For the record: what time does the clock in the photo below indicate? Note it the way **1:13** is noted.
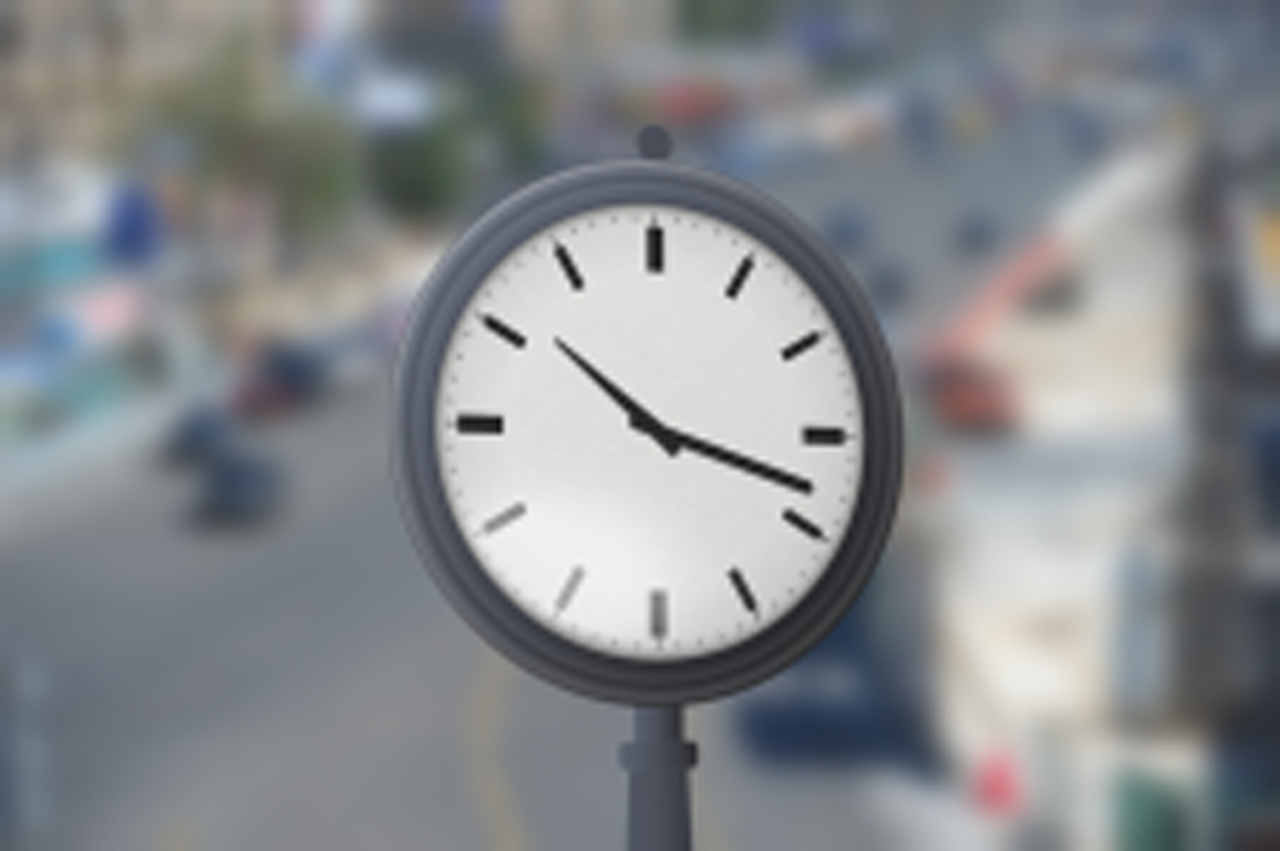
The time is **10:18**
